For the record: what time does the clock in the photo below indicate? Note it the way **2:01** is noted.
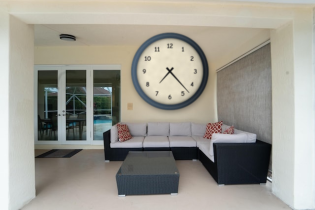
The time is **7:23**
